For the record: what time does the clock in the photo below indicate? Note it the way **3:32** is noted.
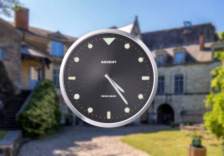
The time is **4:24**
